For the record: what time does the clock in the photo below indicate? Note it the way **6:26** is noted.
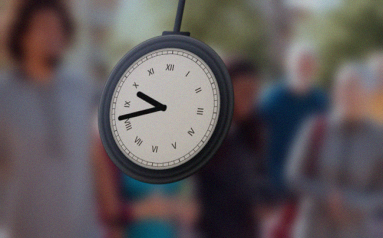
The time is **9:42**
